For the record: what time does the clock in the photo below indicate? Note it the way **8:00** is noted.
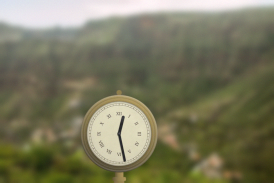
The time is **12:28**
